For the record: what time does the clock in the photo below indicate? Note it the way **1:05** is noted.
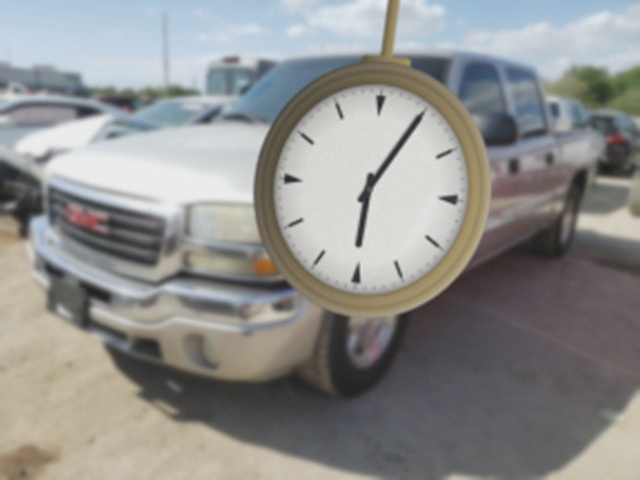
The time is **6:05**
